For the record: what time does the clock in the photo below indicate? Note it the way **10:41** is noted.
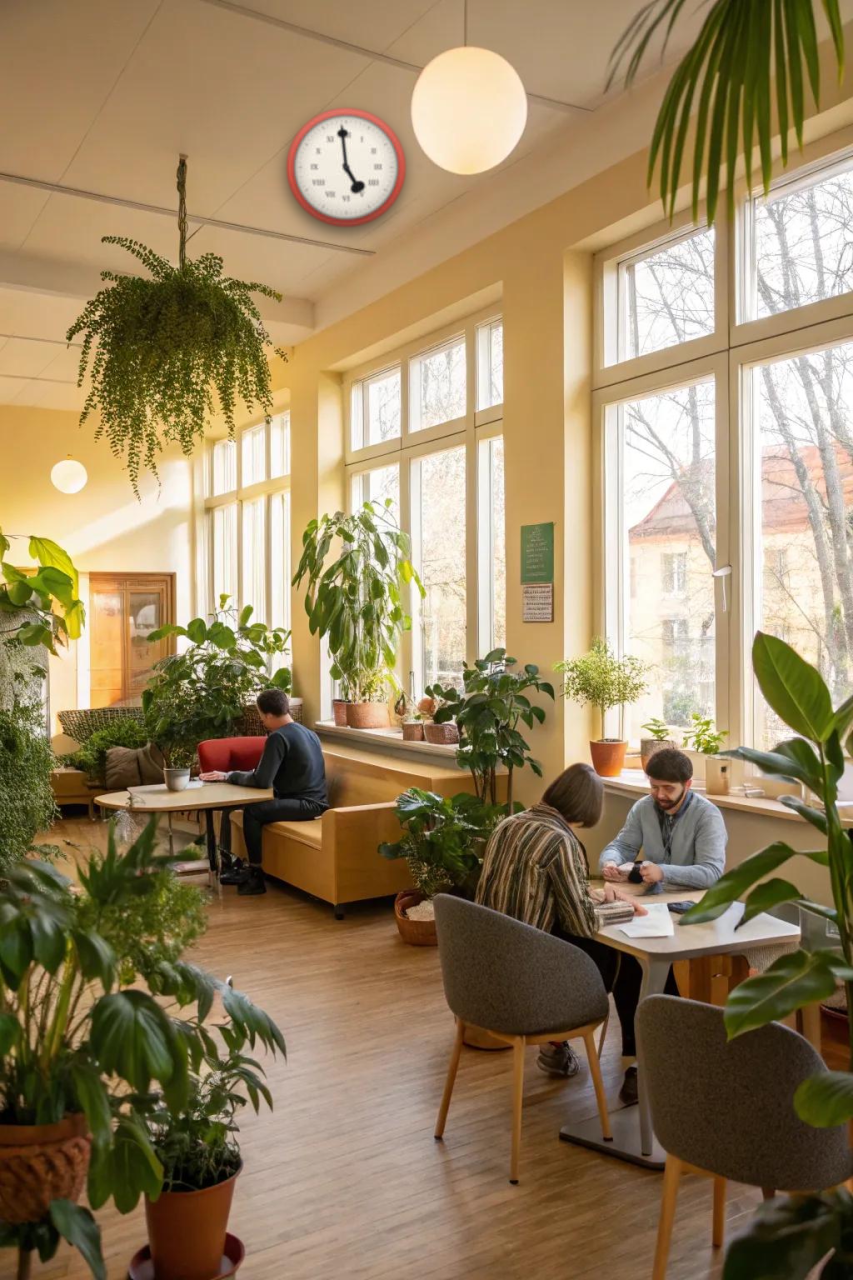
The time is **4:59**
